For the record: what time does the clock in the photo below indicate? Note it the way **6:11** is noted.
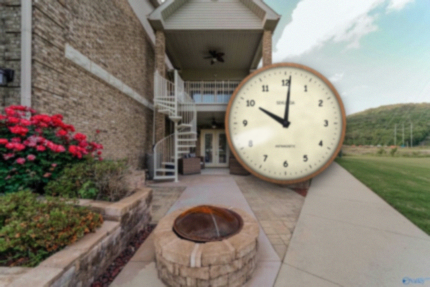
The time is **10:01**
